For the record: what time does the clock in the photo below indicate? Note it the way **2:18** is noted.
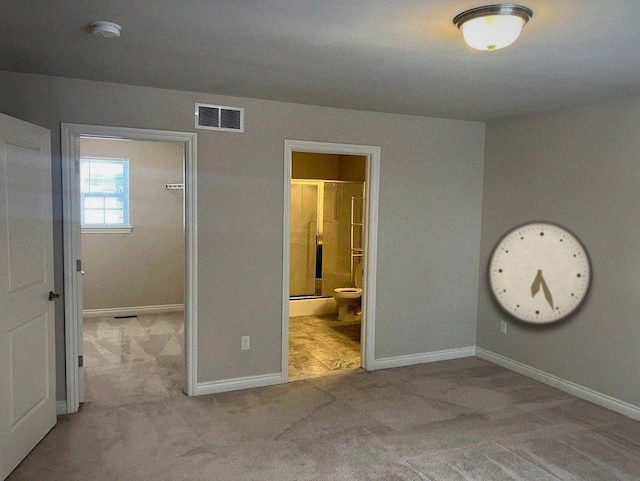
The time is **6:26**
